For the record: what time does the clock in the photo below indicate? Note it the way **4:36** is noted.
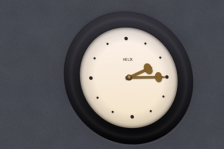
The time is **2:15**
